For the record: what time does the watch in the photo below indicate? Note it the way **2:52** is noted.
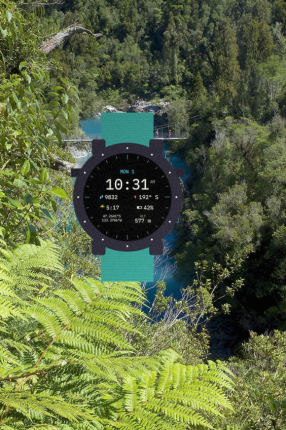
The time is **10:31**
